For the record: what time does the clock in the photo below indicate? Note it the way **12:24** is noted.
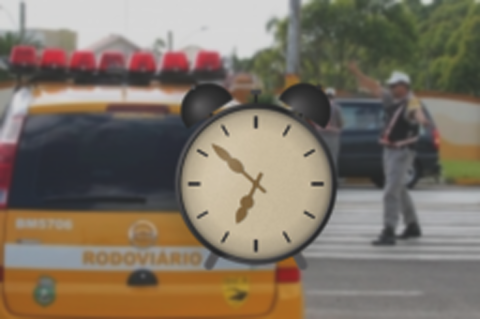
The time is **6:52**
